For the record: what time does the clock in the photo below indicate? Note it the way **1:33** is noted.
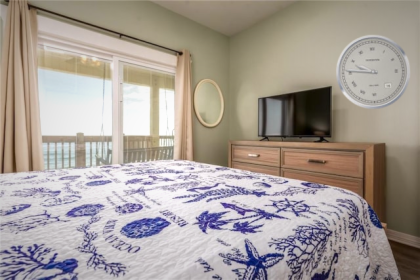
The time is **9:46**
